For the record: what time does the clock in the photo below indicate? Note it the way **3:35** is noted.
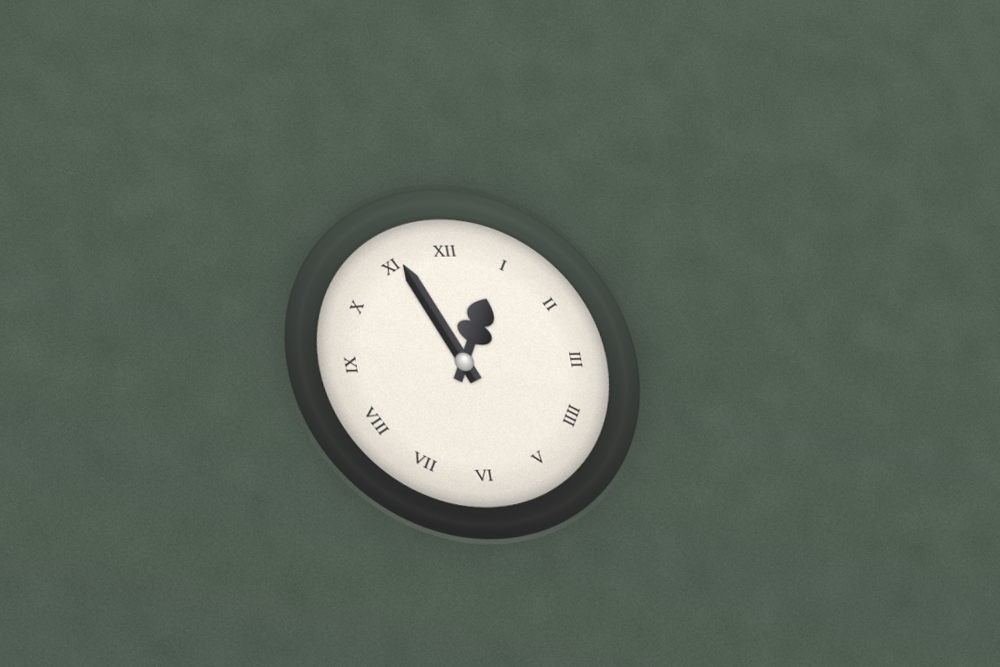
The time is **12:56**
